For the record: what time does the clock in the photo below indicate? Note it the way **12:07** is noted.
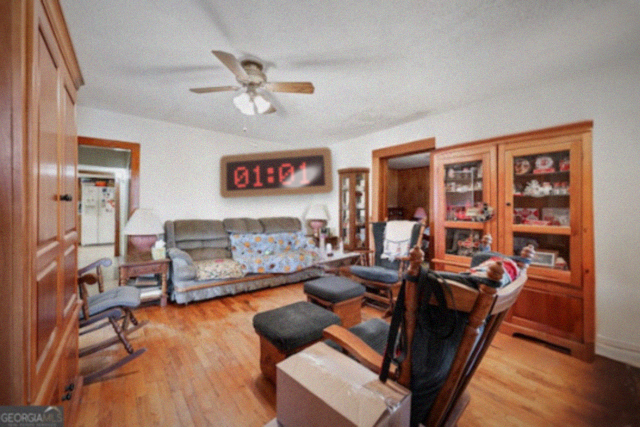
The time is **1:01**
